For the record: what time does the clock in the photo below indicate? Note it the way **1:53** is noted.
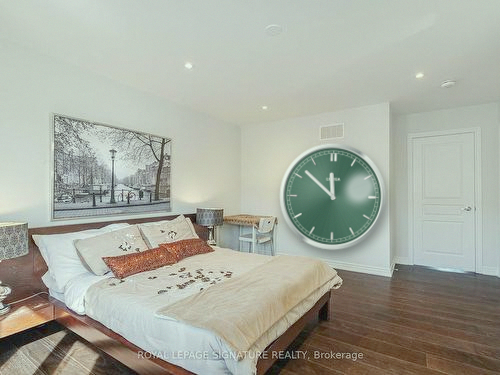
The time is **11:52**
